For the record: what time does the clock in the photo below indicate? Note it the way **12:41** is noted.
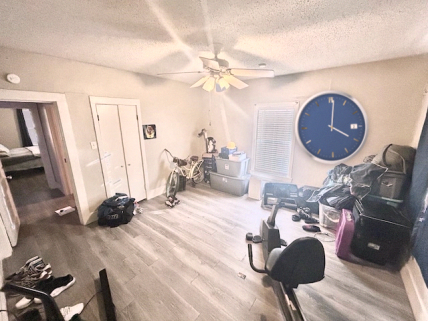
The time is **4:01**
